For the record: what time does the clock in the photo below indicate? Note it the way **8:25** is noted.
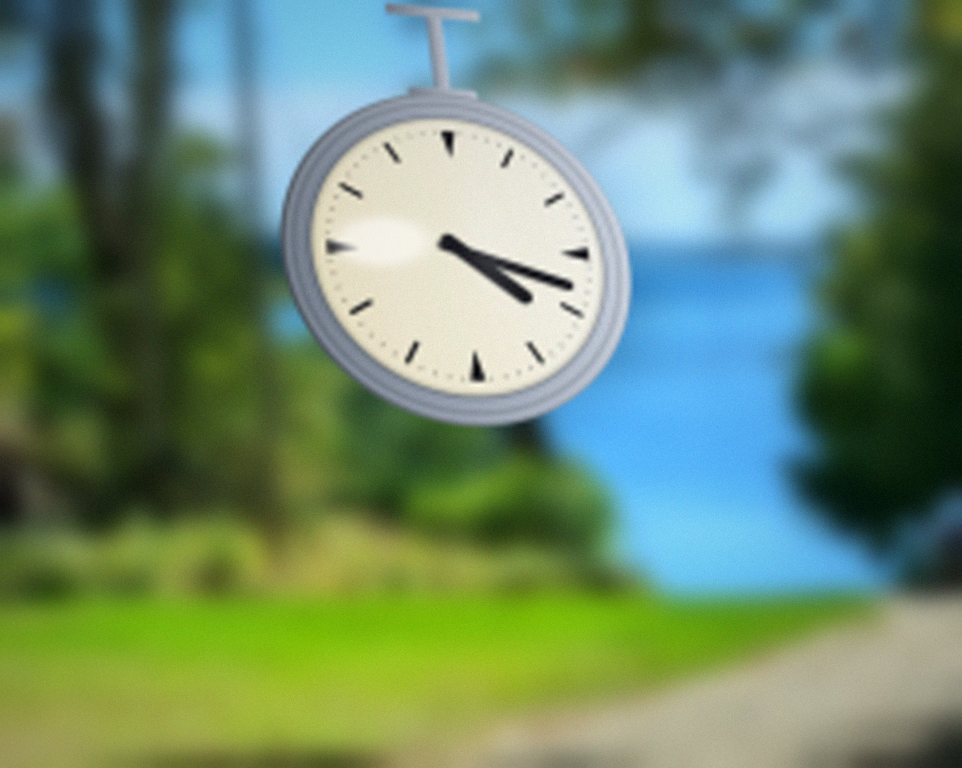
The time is **4:18**
